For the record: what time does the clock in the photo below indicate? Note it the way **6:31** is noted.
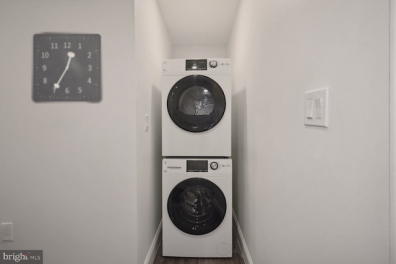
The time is **12:35**
